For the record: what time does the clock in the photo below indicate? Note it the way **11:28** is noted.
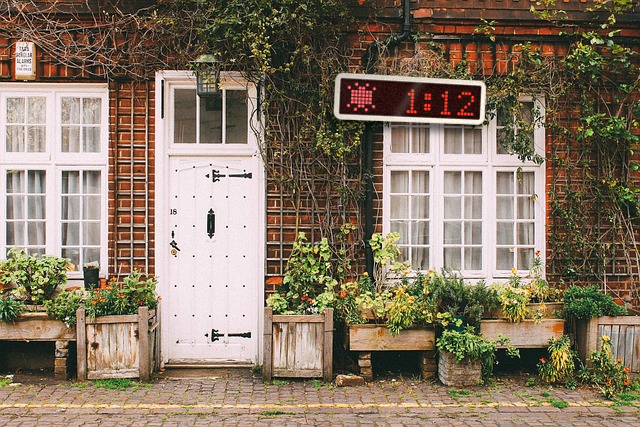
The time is **1:12**
